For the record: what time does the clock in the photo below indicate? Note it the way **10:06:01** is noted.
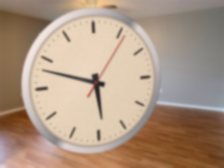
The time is **5:48:06**
